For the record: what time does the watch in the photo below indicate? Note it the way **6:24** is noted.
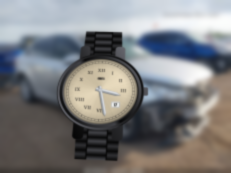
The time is **3:28**
